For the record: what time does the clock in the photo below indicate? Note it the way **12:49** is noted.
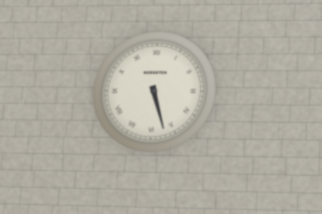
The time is **5:27**
